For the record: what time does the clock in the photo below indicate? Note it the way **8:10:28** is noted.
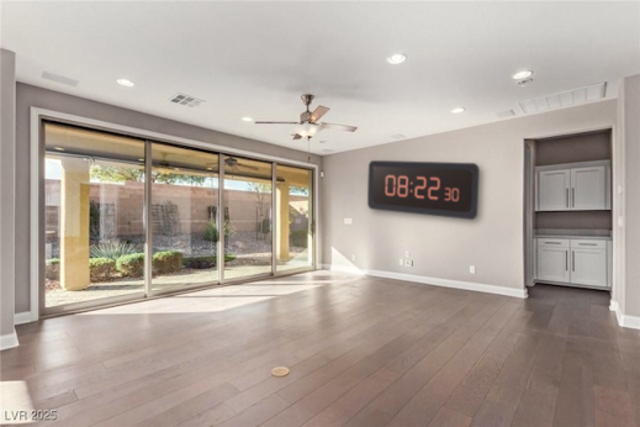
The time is **8:22:30**
